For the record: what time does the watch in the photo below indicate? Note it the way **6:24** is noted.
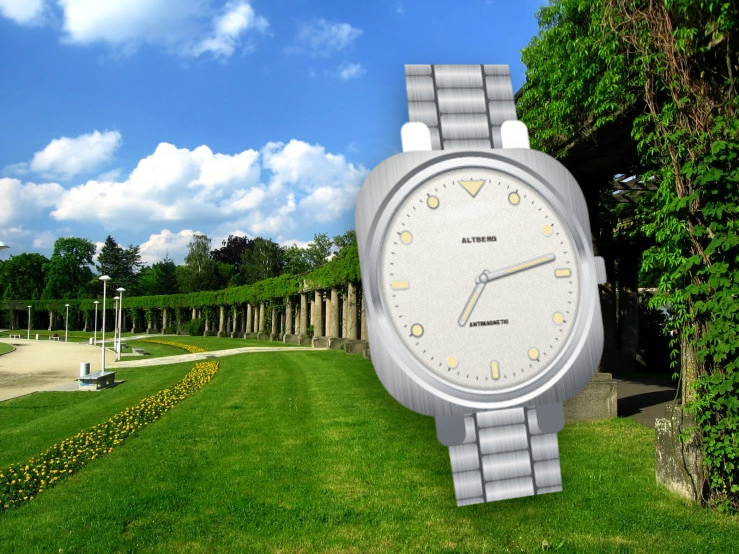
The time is **7:13**
